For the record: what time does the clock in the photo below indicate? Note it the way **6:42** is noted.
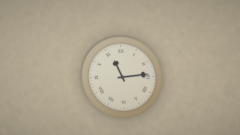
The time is **11:14**
